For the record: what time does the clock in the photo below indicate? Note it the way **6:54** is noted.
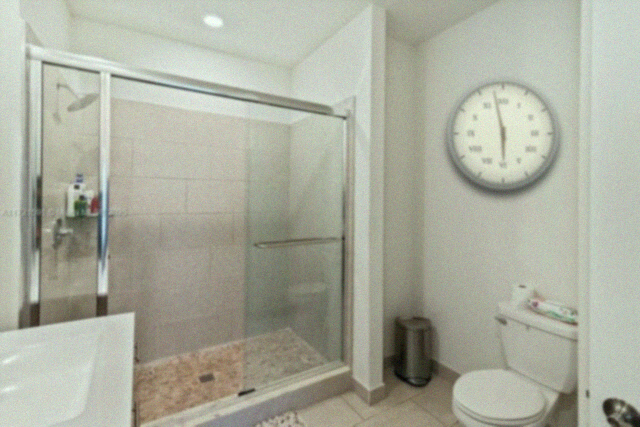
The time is **5:58**
